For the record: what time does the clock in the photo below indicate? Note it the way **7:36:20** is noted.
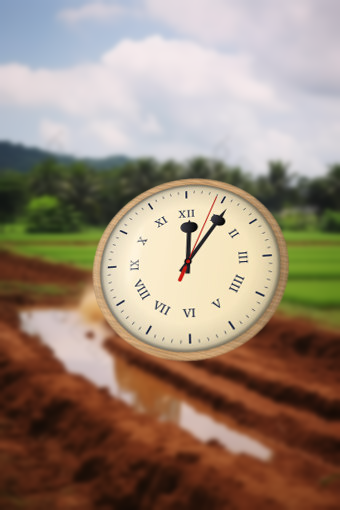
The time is **12:06:04**
